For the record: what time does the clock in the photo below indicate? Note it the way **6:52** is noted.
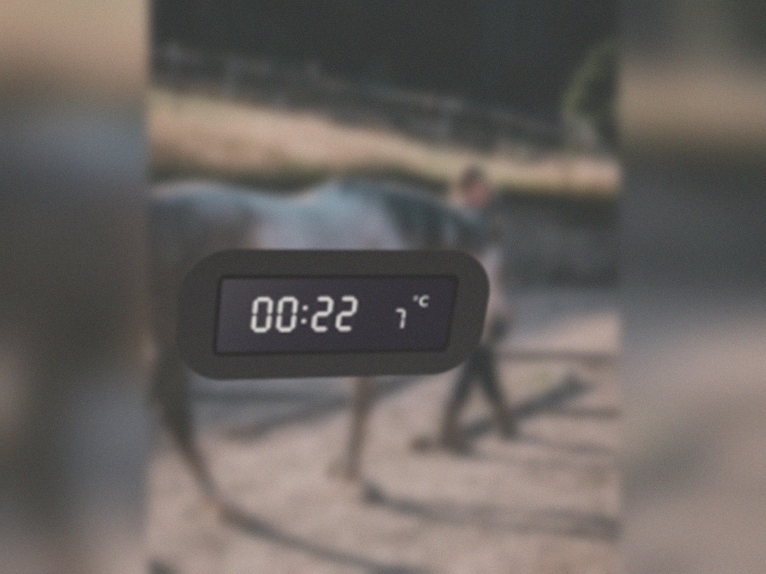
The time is **0:22**
